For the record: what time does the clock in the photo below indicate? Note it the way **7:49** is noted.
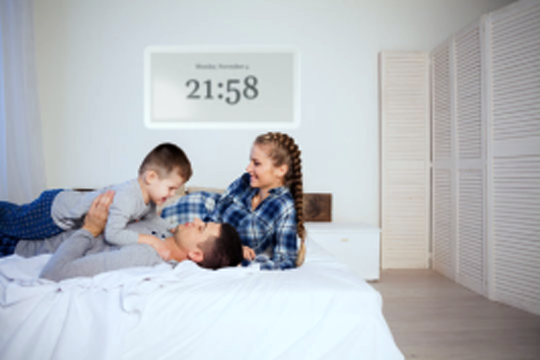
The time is **21:58**
